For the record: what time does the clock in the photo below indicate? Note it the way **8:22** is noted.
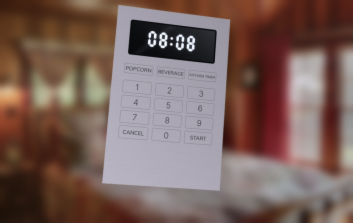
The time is **8:08**
